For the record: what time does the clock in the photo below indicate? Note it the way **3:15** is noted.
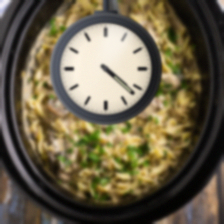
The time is **4:22**
